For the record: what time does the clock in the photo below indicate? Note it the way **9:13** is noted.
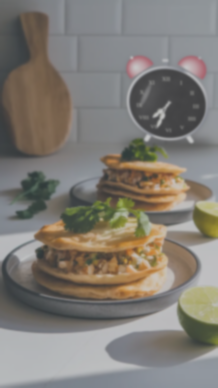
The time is **7:34**
